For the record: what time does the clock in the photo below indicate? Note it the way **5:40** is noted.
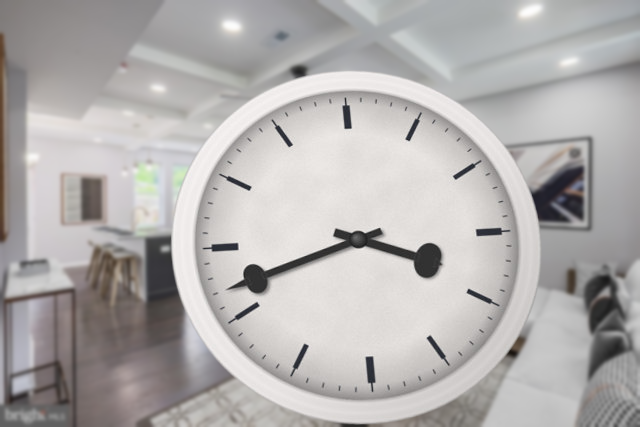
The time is **3:42**
